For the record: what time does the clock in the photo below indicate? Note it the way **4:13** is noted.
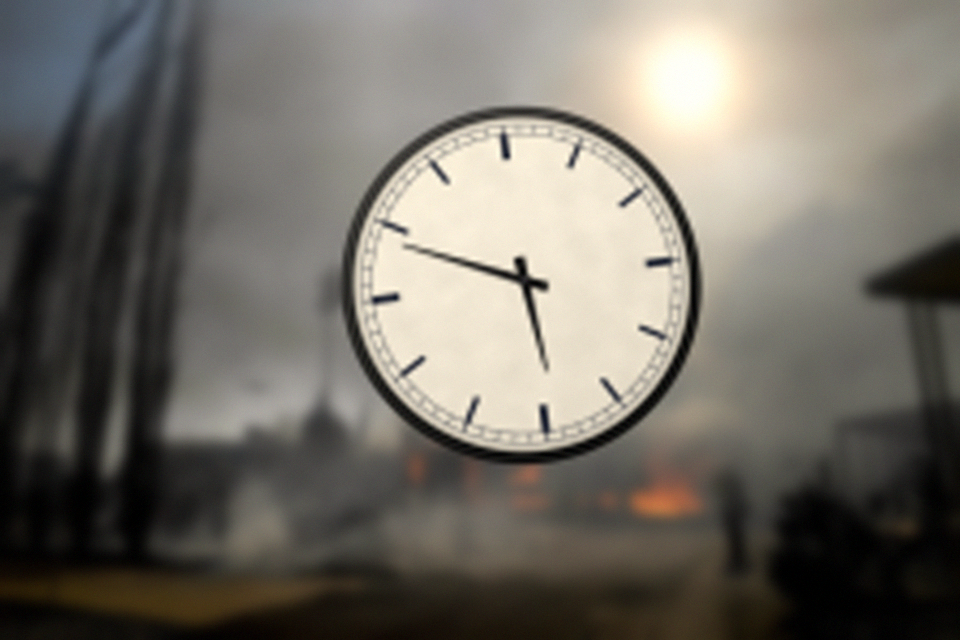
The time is **5:49**
